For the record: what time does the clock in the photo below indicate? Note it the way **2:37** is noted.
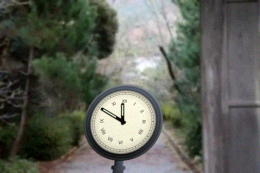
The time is **11:50**
